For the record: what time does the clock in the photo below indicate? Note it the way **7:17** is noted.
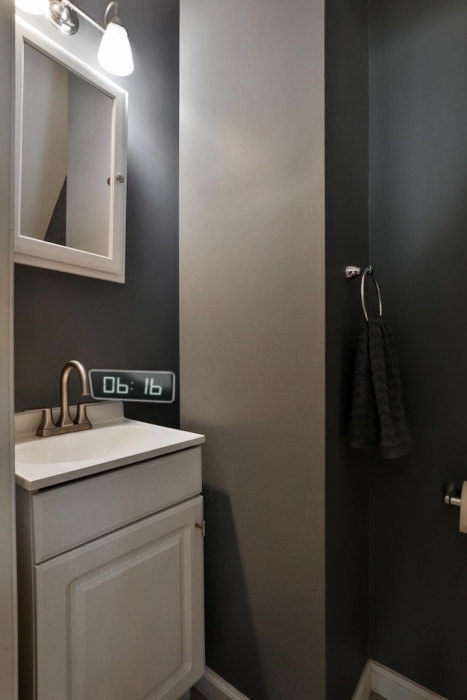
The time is **6:16**
